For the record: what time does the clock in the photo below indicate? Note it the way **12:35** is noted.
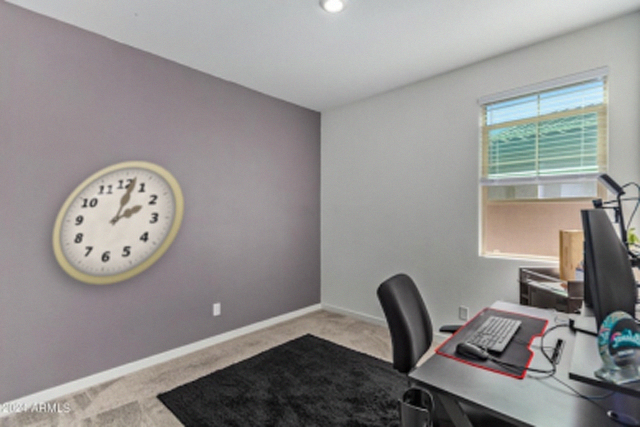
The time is **2:02**
